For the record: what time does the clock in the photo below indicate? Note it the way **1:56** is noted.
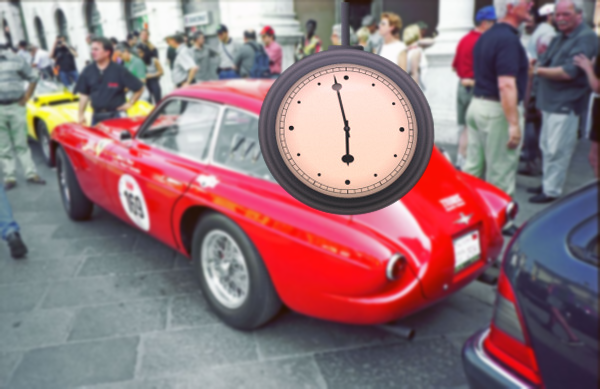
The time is **5:58**
